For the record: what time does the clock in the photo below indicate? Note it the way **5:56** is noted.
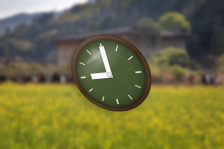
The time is **9:00**
